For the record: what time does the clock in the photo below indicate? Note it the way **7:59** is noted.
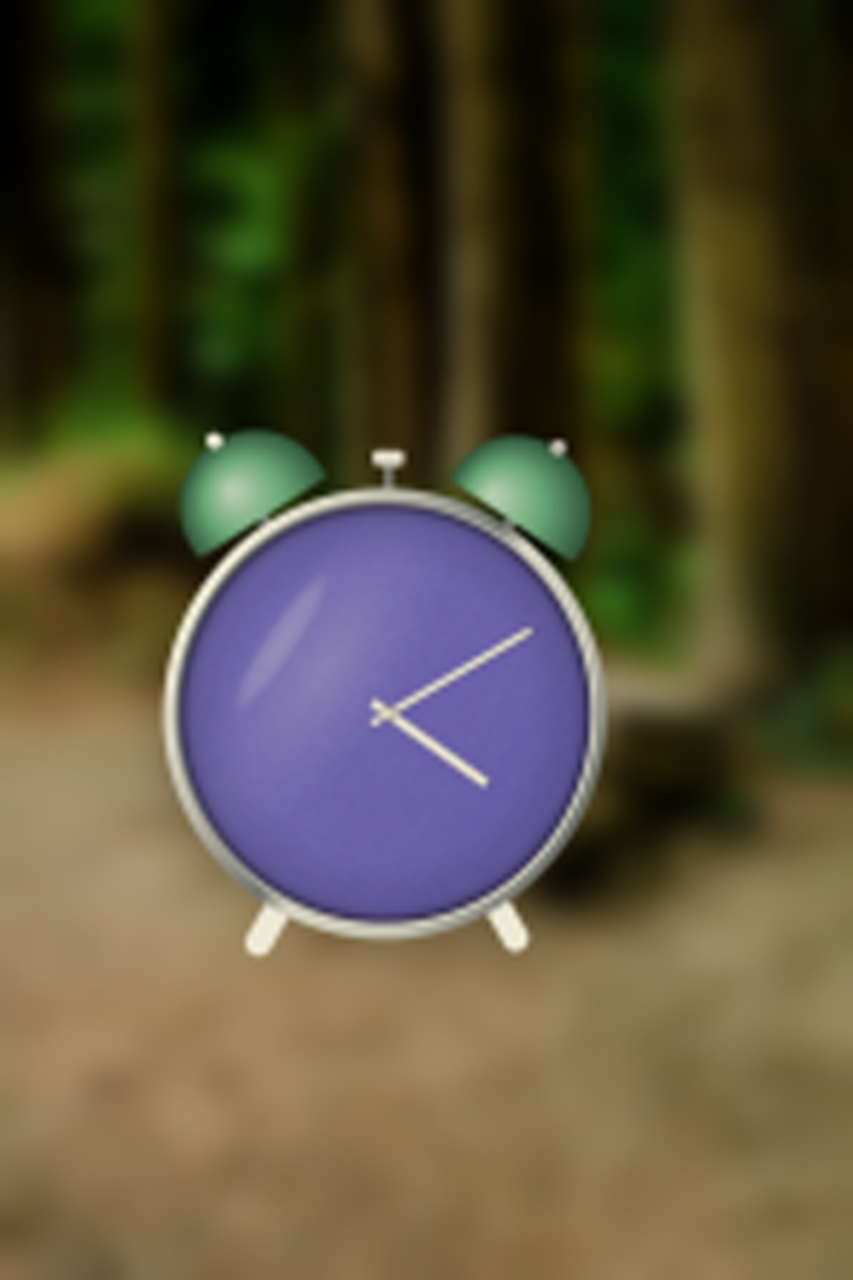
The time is **4:10**
